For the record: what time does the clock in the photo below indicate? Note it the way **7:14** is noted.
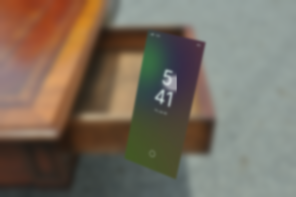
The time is **5:41**
